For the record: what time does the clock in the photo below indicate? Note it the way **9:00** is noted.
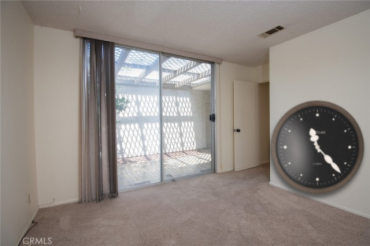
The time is **11:23**
